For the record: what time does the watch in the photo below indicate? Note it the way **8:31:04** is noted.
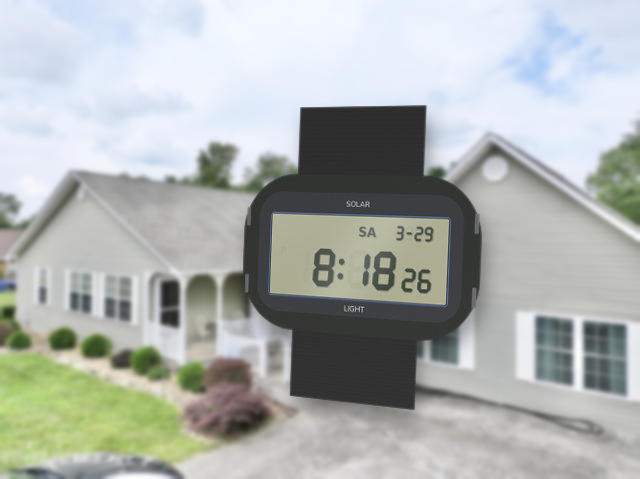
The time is **8:18:26**
